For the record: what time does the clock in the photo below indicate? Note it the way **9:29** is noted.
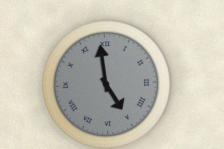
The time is **4:59**
